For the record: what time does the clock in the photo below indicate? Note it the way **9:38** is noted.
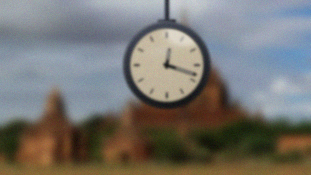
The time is **12:18**
